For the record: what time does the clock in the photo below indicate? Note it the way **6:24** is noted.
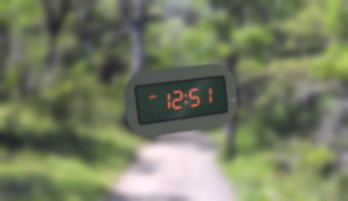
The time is **12:51**
